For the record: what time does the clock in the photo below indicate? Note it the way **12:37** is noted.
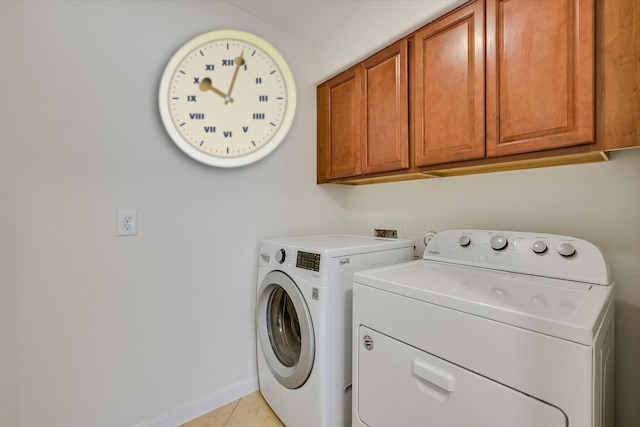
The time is **10:03**
